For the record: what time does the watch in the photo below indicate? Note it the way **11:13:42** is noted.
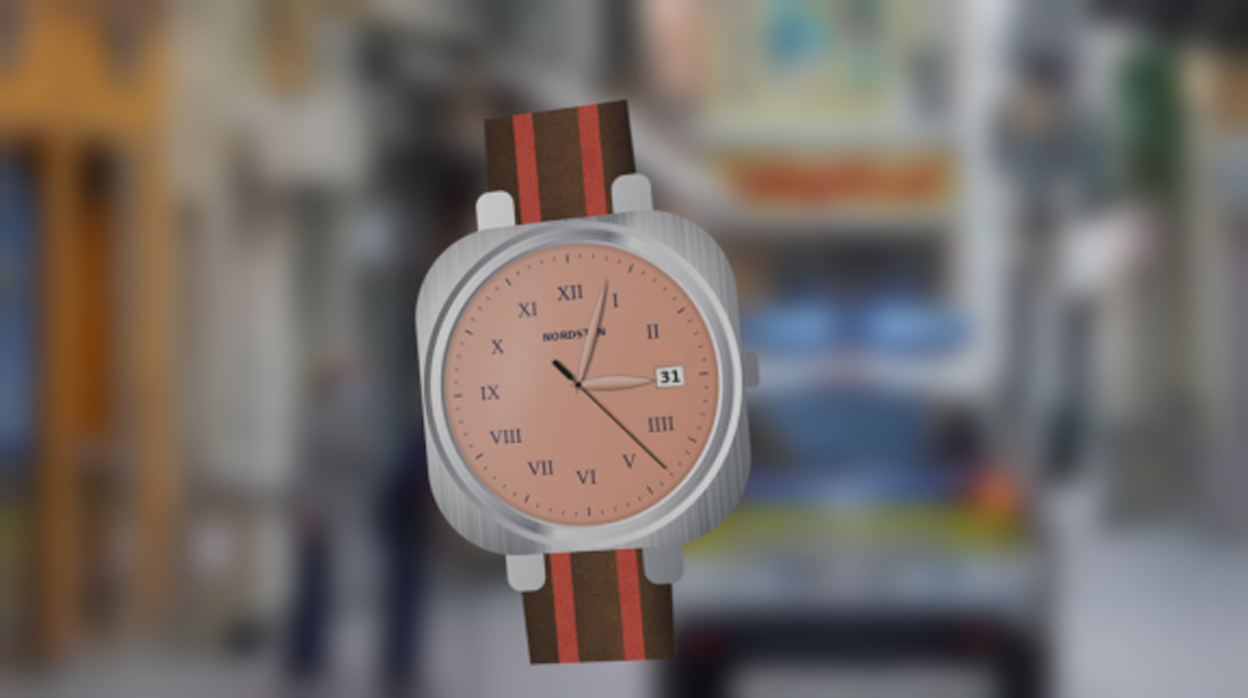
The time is **3:03:23**
